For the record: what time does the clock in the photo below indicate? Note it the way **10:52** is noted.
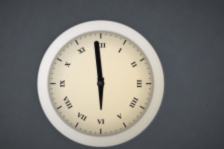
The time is **5:59**
